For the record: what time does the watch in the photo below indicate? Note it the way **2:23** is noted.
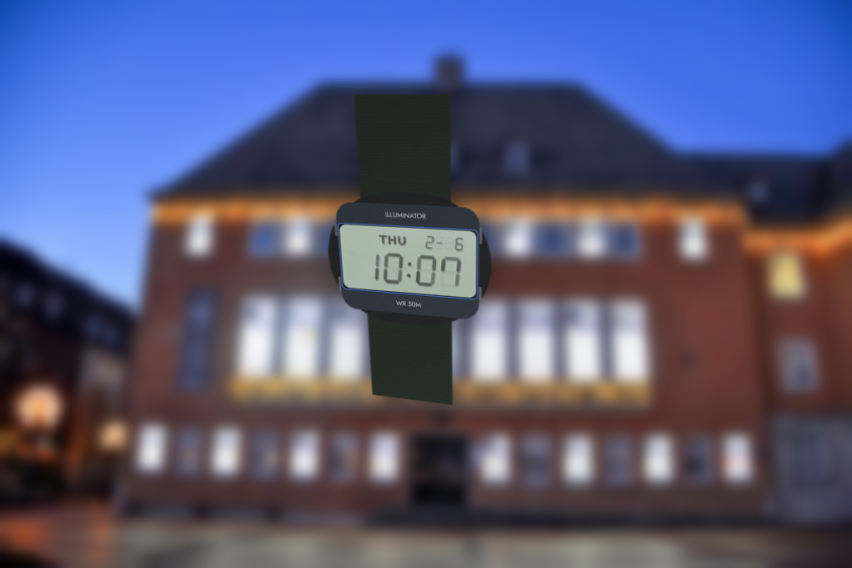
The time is **10:07**
